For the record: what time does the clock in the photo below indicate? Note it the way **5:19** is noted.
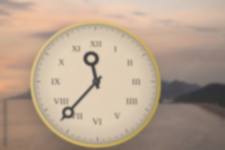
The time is **11:37**
